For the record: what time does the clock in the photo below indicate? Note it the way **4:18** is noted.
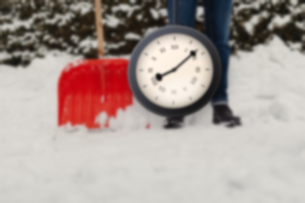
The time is **8:08**
